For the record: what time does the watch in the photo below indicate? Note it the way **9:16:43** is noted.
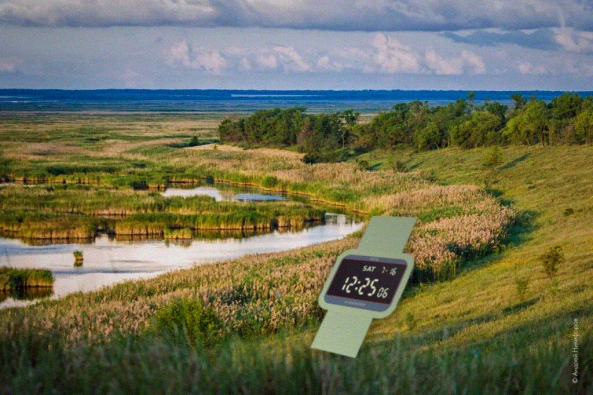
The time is **12:25:06**
